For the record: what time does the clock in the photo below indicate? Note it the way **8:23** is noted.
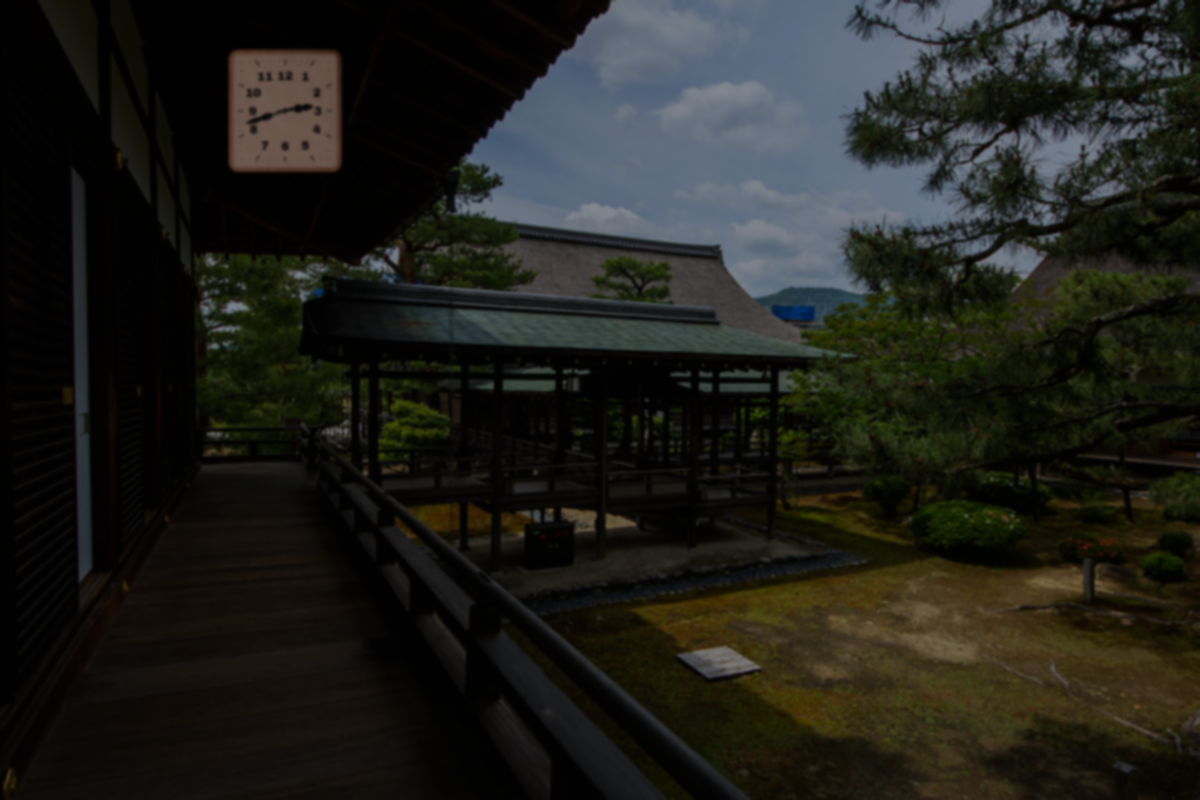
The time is **2:42**
